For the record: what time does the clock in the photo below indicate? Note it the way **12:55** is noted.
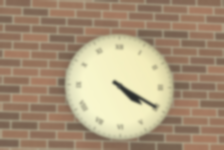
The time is **4:20**
